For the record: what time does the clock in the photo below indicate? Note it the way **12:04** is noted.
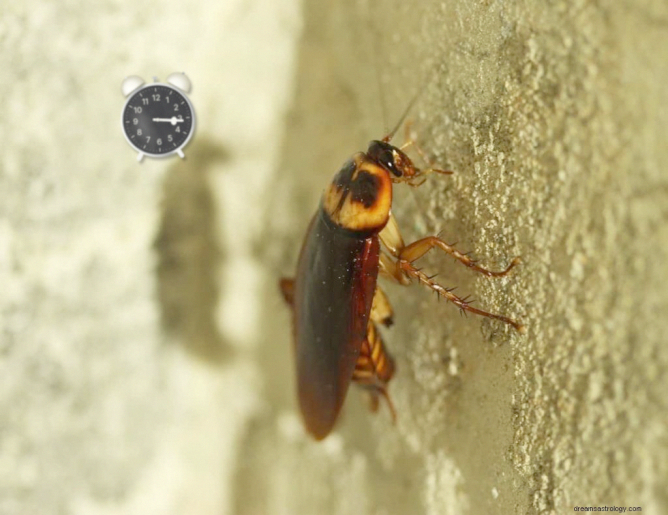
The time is **3:16**
